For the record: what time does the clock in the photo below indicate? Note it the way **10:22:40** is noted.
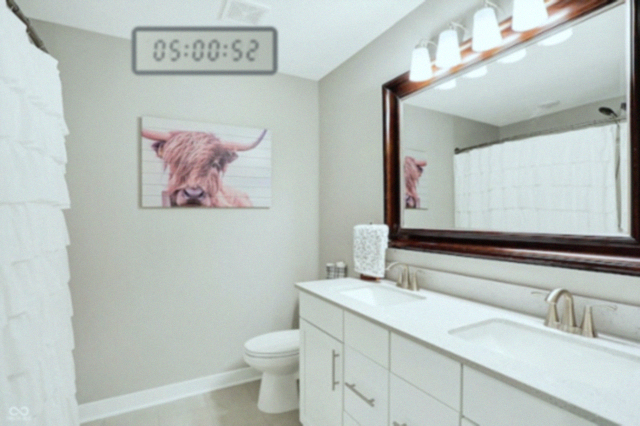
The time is **5:00:52**
